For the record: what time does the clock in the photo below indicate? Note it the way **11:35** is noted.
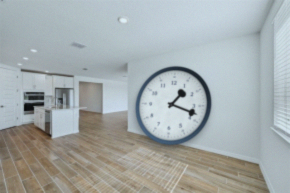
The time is **1:18**
